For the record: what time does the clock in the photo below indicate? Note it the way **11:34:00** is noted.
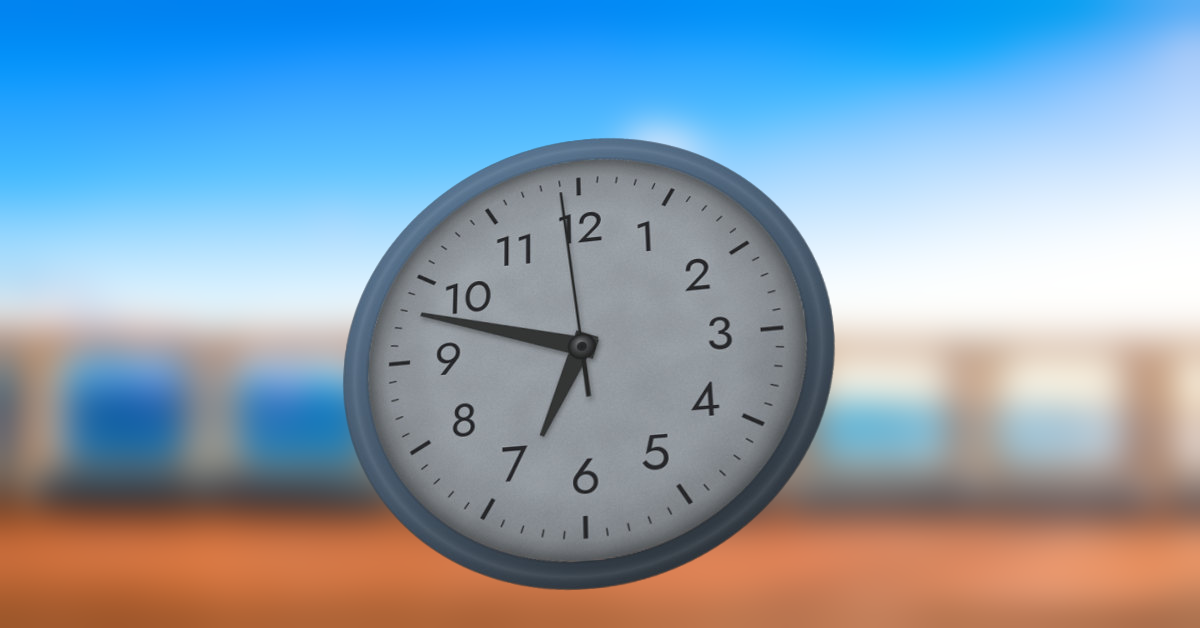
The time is **6:47:59**
